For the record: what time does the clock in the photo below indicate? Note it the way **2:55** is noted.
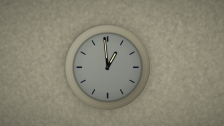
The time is **12:59**
